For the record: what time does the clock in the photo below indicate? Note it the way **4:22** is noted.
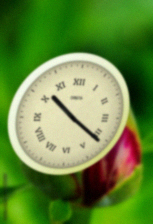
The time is **10:21**
